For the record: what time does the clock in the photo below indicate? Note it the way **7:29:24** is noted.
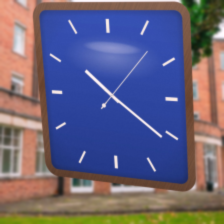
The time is **10:21:07**
